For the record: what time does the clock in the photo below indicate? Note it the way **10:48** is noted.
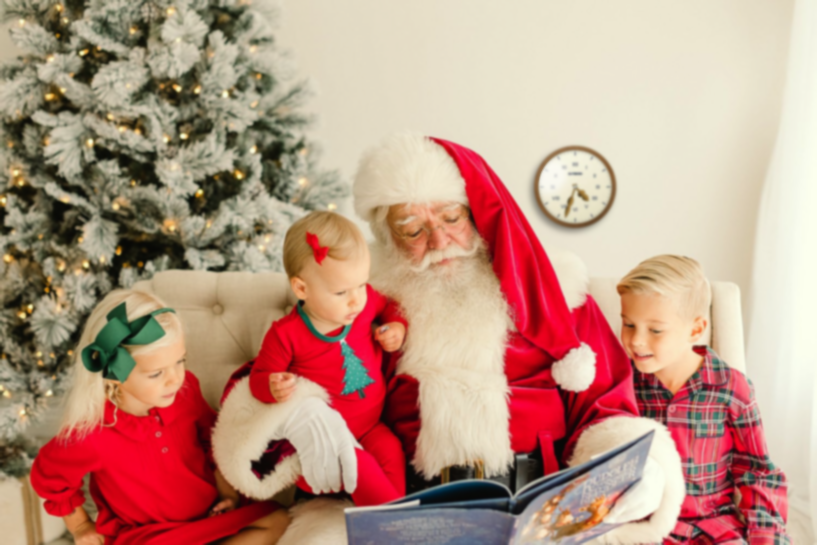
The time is **4:33**
